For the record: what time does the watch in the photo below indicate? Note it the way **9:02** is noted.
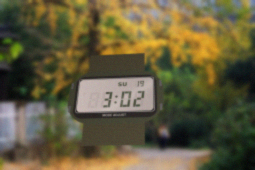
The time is **3:02**
